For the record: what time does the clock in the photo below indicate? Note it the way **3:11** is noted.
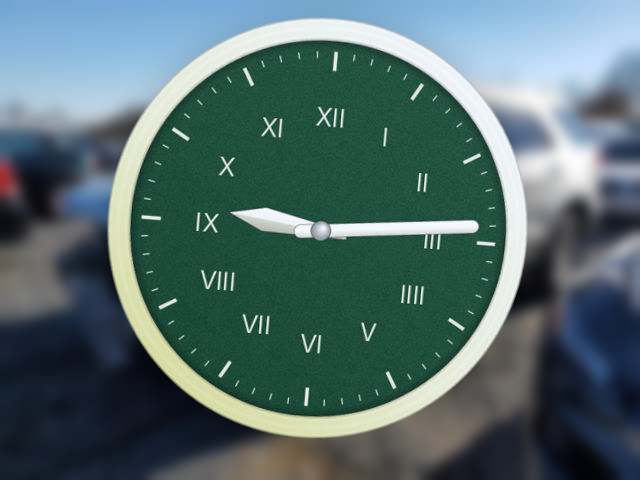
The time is **9:14**
